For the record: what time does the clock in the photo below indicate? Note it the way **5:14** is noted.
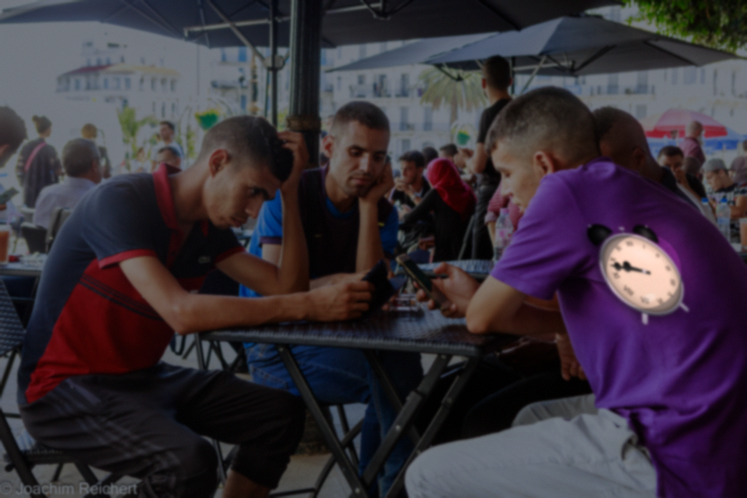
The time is **9:48**
